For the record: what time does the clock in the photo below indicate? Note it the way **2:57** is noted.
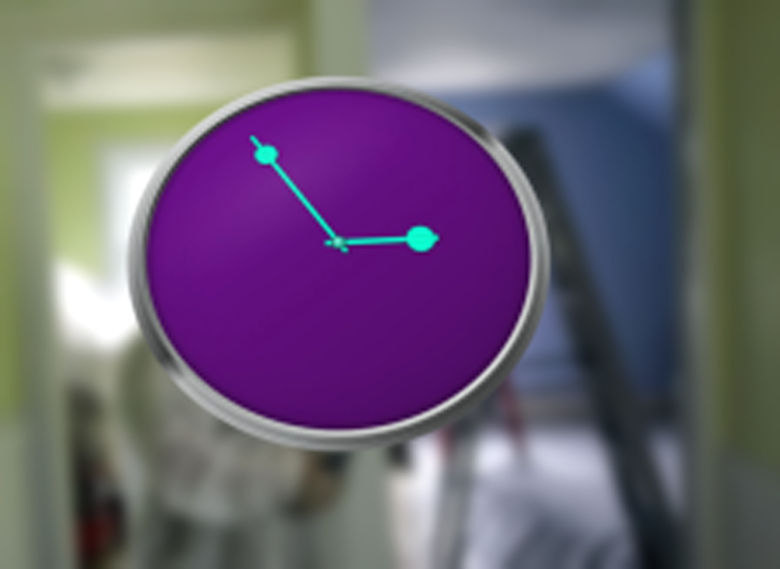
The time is **2:54**
